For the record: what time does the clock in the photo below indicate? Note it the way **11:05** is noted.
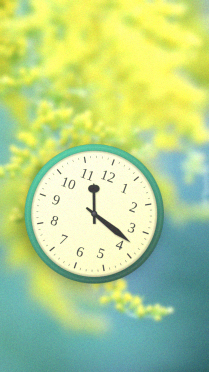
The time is **11:18**
